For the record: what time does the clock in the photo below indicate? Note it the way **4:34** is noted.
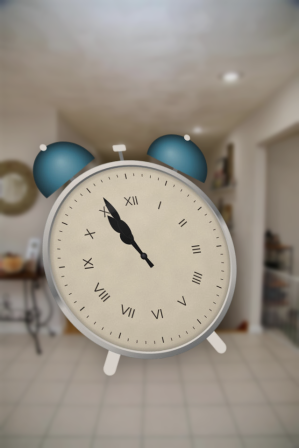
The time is **10:56**
